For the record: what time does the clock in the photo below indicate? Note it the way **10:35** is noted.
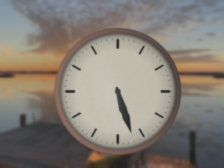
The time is **5:27**
